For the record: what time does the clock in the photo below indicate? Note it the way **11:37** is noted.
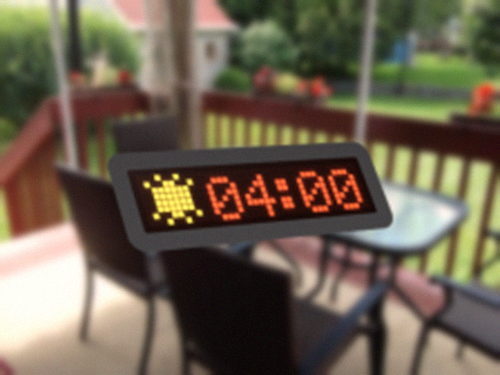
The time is **4:00**
